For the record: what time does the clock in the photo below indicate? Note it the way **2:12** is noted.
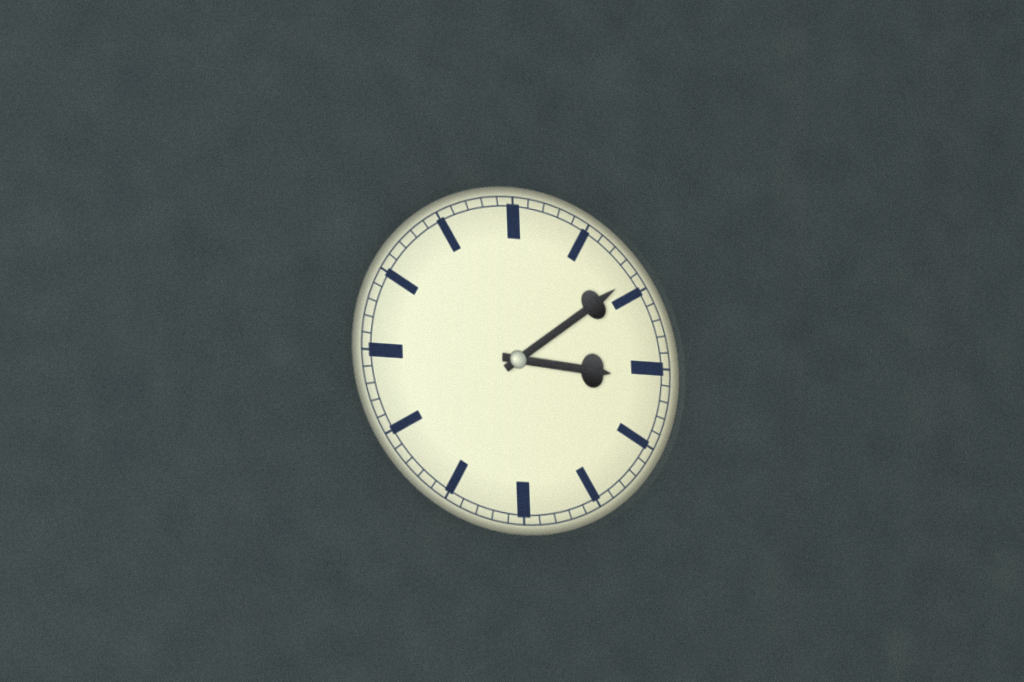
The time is **3:09**
